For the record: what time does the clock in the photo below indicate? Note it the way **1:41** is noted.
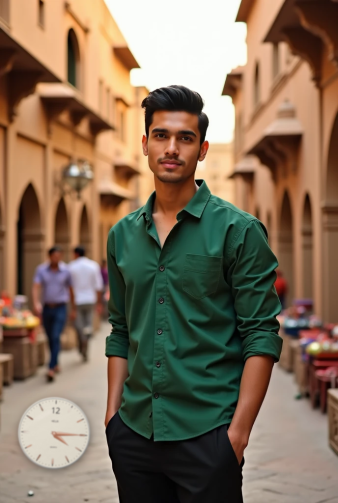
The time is **4:15**
